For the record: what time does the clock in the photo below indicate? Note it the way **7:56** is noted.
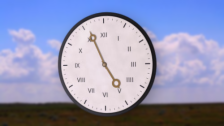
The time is **4:56**
